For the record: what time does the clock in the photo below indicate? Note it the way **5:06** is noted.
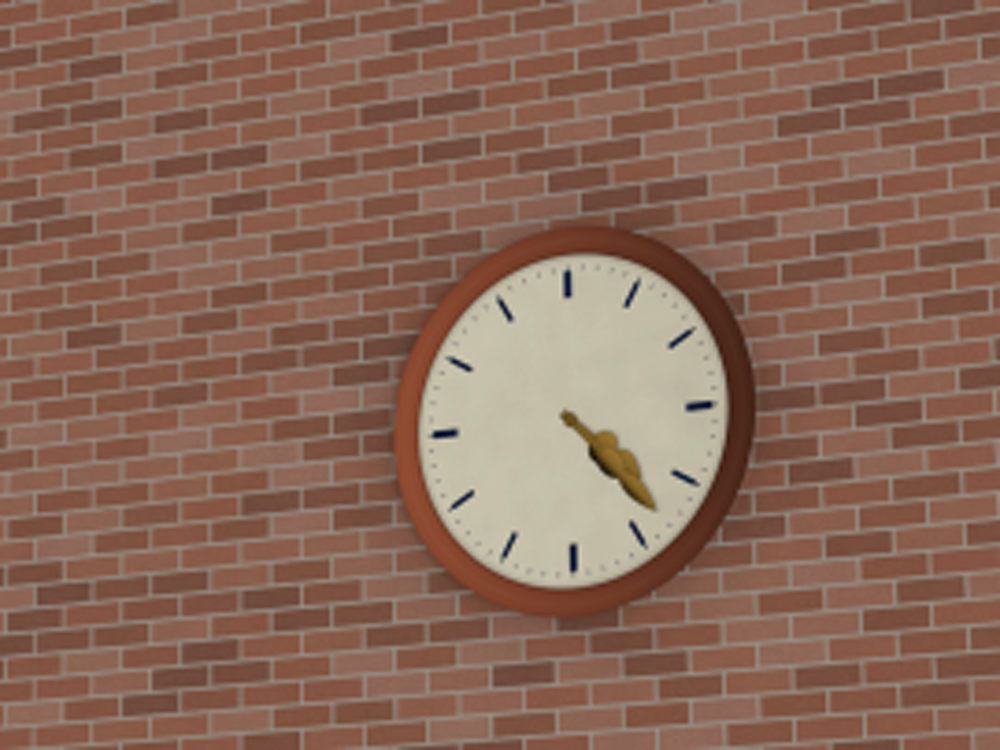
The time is **4:23**
